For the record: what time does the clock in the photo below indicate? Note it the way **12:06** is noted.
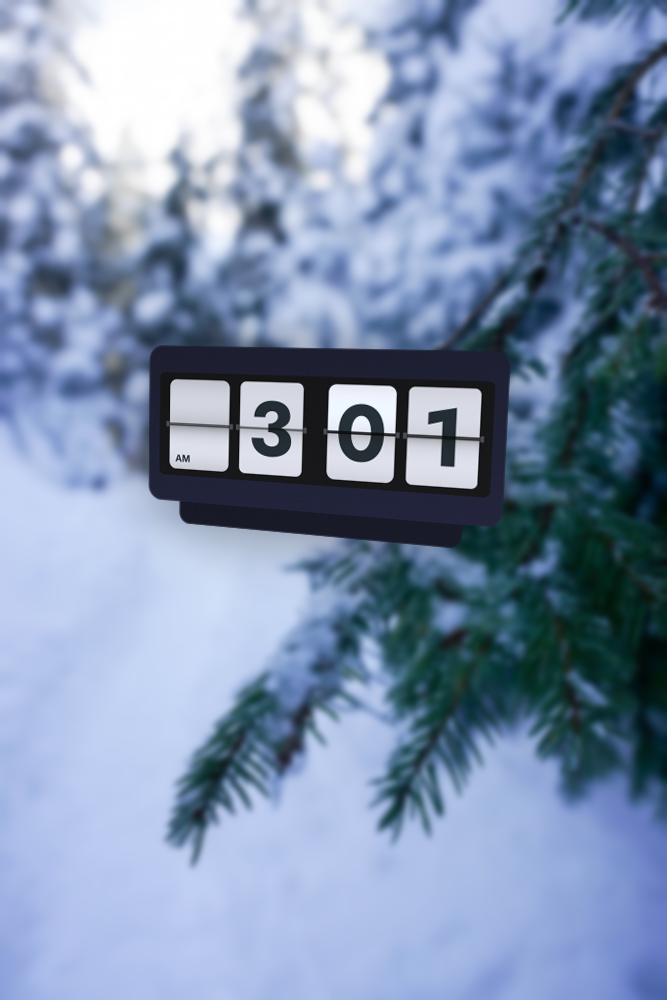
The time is **3:01**
